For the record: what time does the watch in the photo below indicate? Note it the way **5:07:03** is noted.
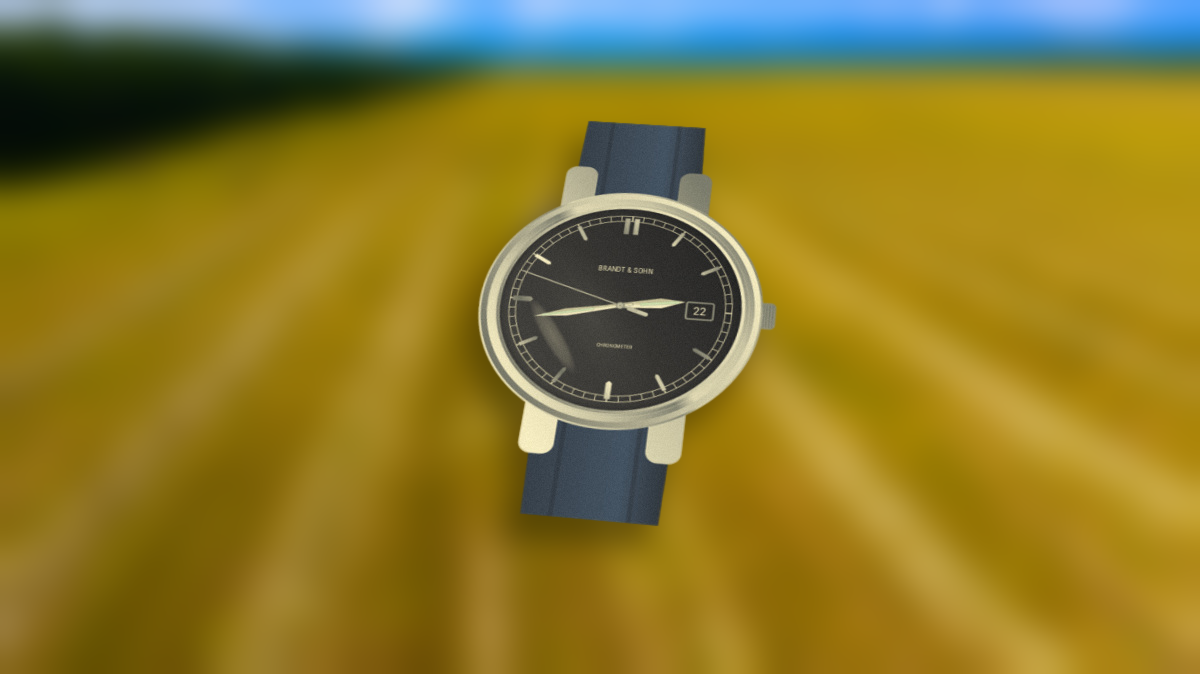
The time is **2:42:48**
